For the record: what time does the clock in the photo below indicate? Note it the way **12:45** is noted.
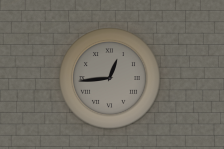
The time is **12:44**
